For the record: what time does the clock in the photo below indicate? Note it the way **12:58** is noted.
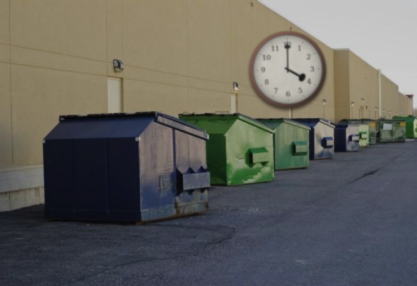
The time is **4:00**
